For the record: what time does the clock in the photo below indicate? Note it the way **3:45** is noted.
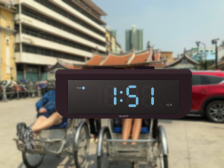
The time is **1:51**
